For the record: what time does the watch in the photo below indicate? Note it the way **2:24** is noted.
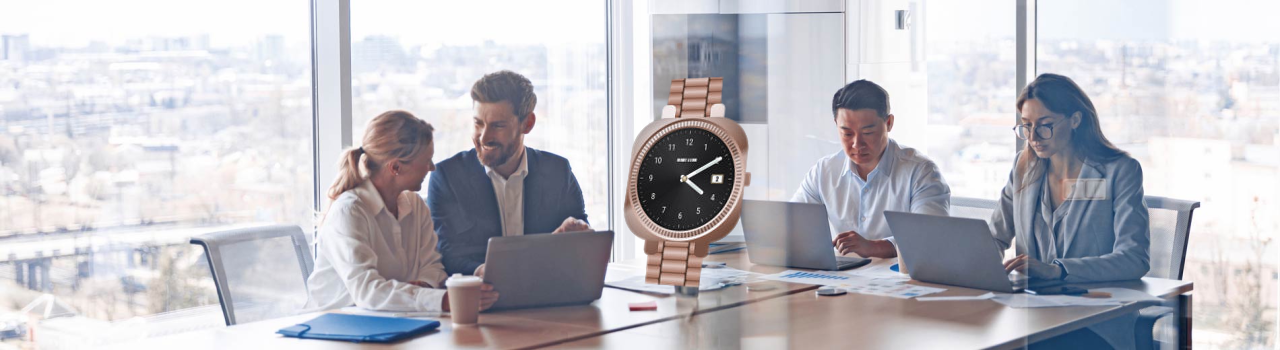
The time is **4:10**
